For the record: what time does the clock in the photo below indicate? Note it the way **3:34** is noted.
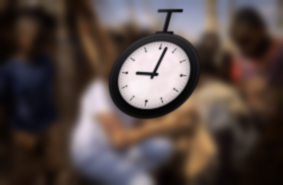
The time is **9:02**
